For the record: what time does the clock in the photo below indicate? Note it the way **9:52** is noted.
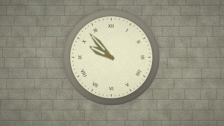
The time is **9:53**
